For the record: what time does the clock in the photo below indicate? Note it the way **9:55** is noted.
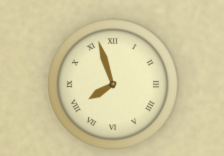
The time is **7:57**
